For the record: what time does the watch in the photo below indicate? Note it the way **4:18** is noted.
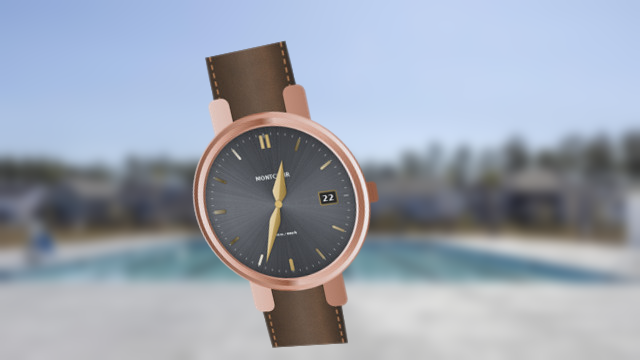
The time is **12:34**
